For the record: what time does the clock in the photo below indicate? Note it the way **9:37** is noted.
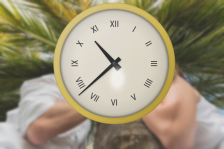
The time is **10:38**
